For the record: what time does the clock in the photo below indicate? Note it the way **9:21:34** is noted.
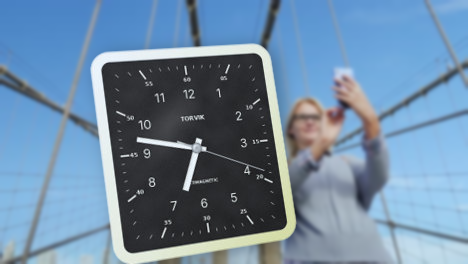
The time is **6:47:19**
